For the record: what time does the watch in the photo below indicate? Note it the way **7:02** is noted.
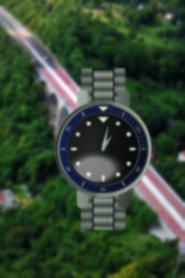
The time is **1:02**
